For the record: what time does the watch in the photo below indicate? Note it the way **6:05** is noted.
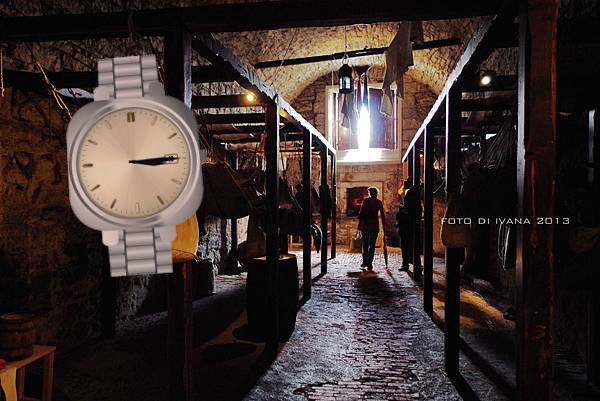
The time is **3:15**
